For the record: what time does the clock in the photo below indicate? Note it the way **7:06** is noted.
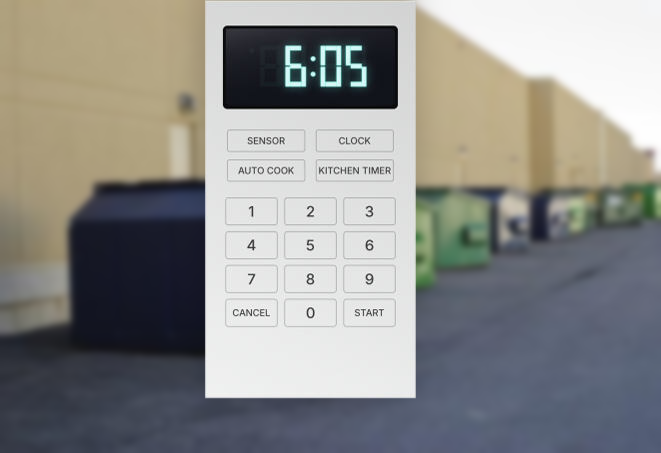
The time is **6:05**
